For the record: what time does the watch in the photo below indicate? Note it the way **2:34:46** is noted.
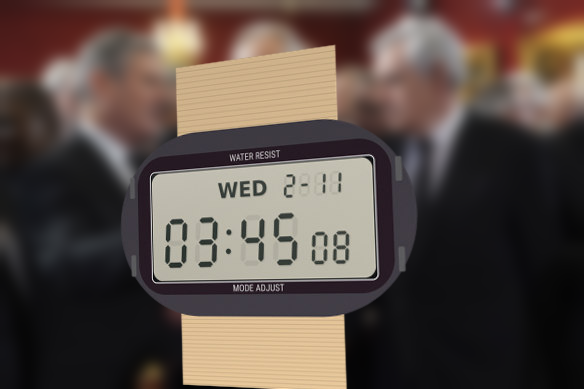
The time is **3:45:08**
